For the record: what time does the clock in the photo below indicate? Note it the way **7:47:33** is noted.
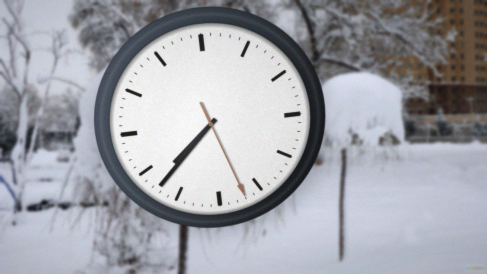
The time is **7:37:27**
